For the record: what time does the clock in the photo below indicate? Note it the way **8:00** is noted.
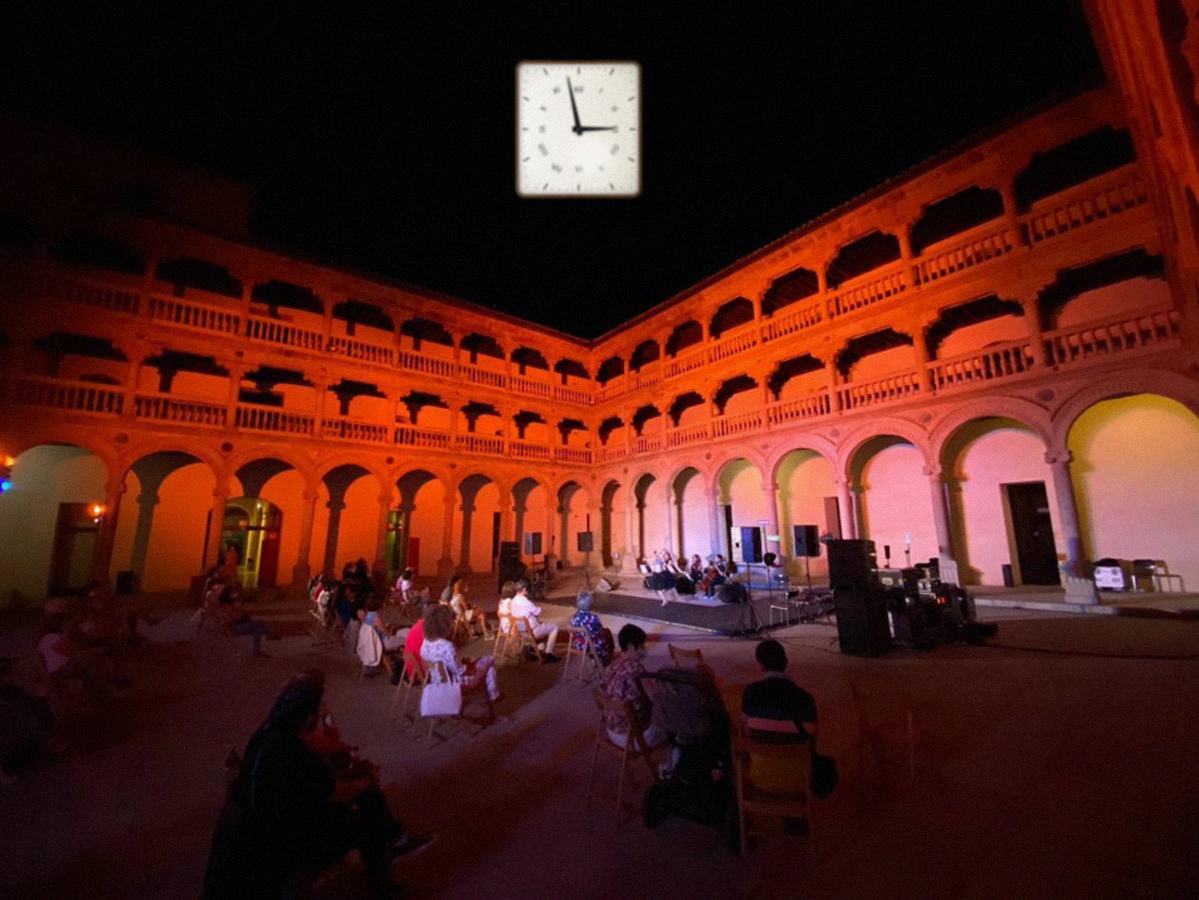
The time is **2:58**
